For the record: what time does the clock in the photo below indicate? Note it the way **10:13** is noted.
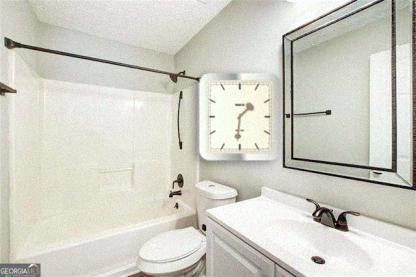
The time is **1:31**
